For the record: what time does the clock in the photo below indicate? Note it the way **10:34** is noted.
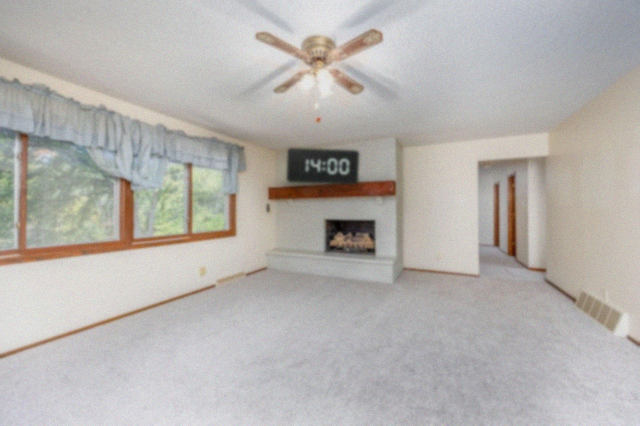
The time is **14:00**
